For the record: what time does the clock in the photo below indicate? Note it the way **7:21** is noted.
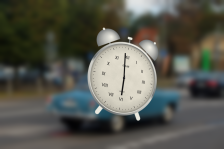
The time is **5:59**
